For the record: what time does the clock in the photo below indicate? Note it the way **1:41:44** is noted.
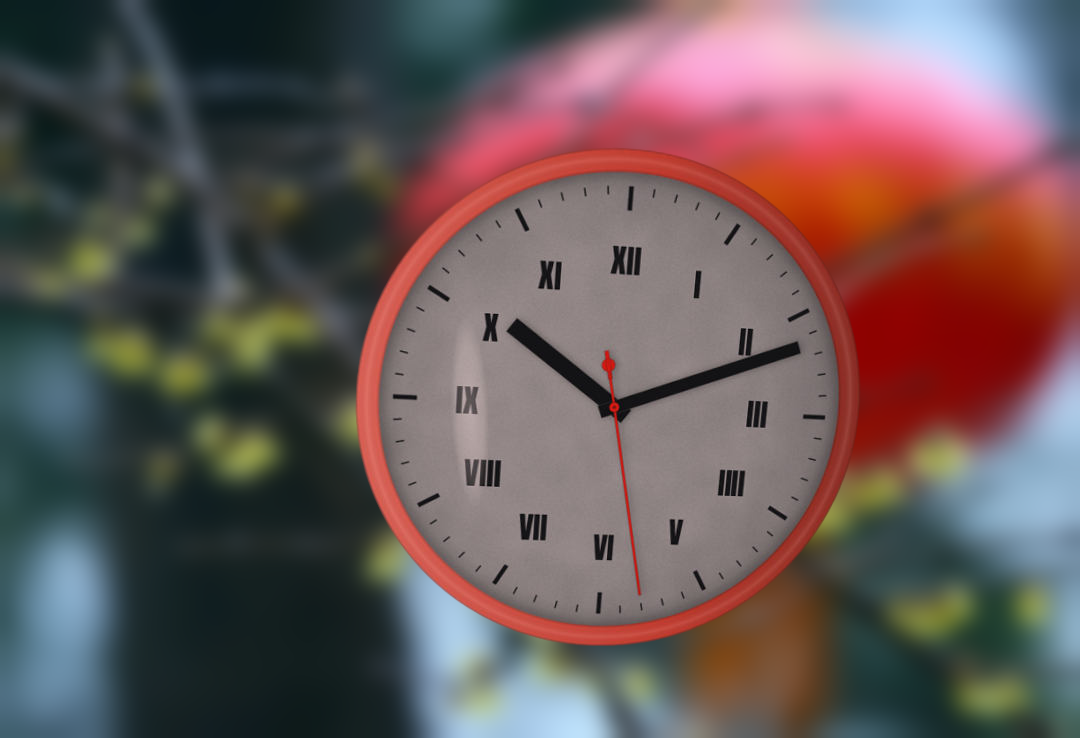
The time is **10:11:28**
